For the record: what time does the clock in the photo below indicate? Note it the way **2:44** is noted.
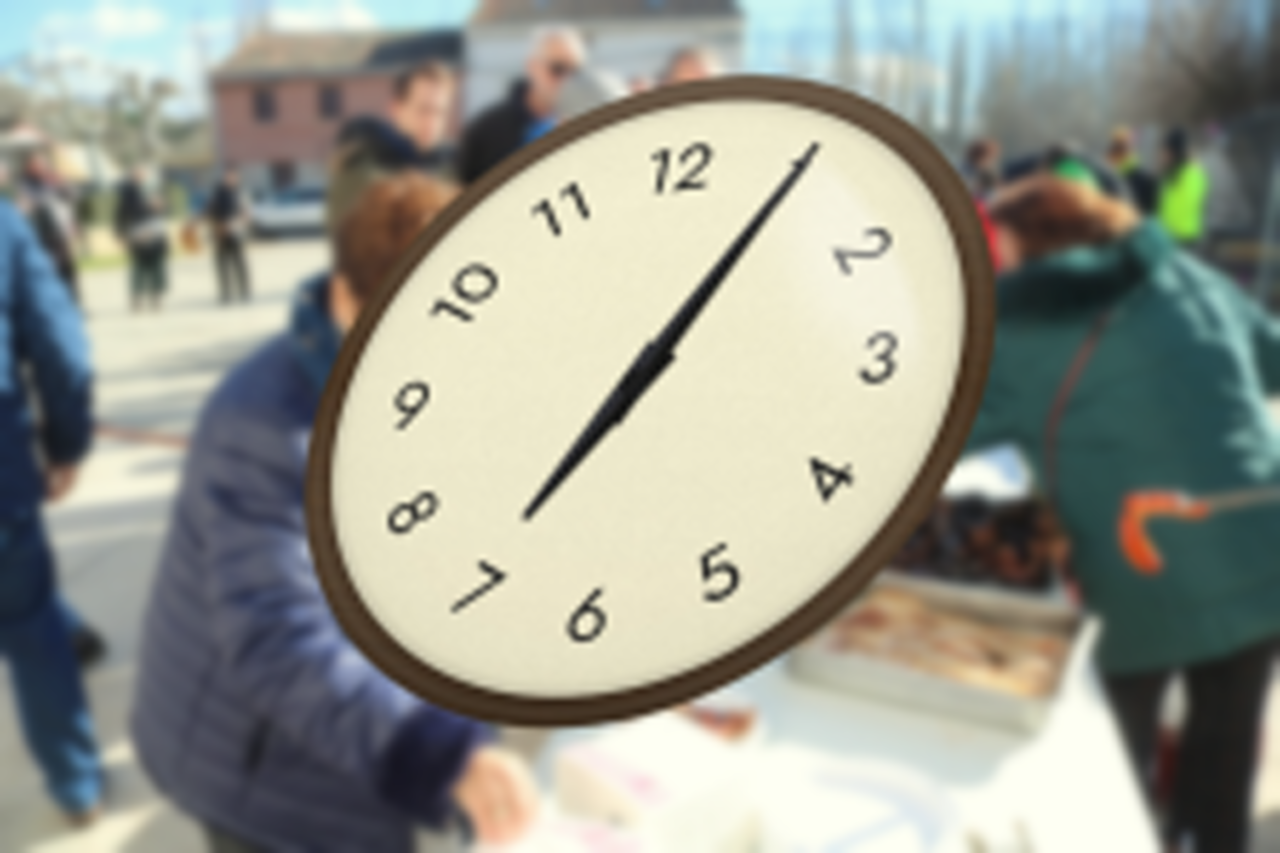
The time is **7:05**
